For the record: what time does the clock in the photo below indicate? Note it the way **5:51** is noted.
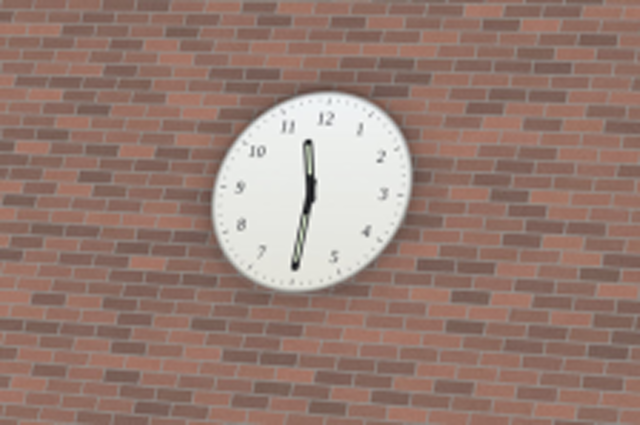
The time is **11:30**
